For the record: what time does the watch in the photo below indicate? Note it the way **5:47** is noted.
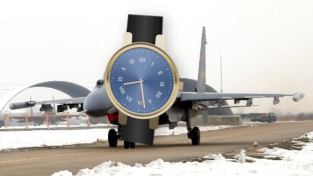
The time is **8:28**
